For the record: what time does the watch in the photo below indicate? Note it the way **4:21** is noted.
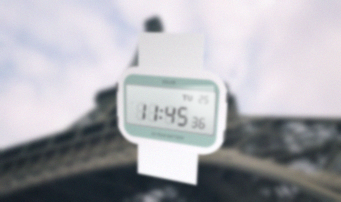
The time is **11:45**
